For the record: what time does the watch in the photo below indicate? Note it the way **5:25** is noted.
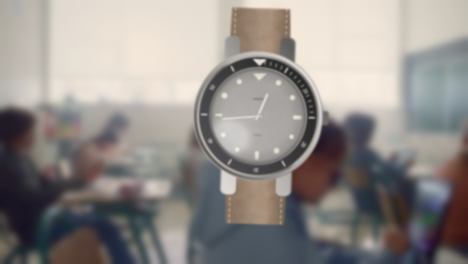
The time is **12:44**
